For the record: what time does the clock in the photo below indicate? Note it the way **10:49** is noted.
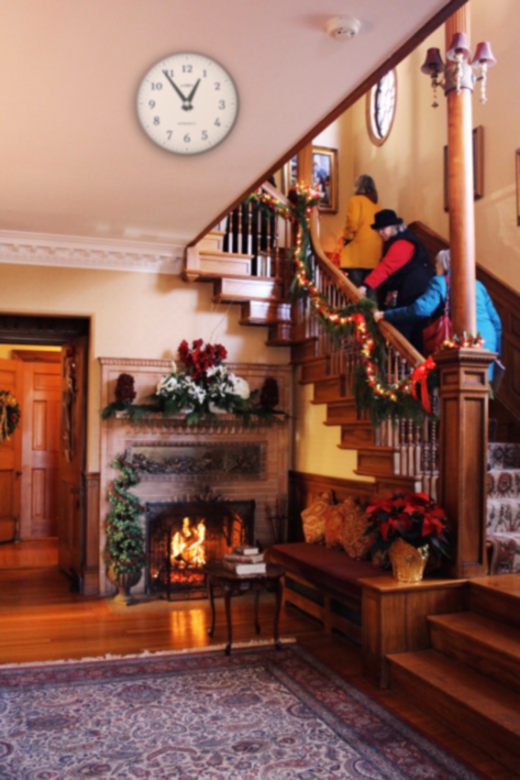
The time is **12:54**
